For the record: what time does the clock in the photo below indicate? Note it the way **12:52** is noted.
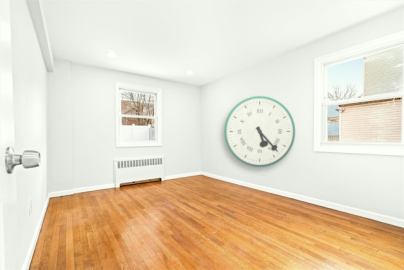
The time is **5:23**
